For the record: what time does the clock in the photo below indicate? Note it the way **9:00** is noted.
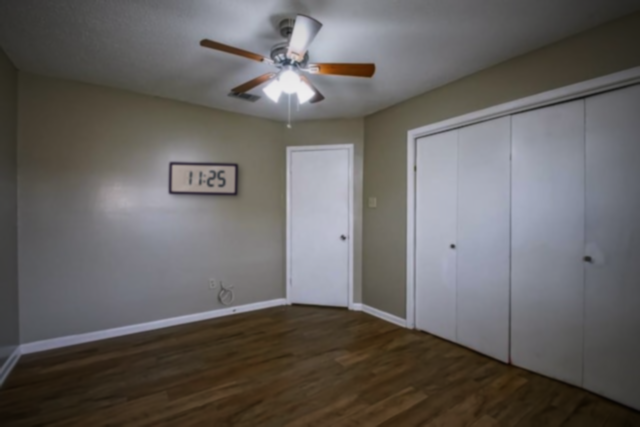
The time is **11:25**
